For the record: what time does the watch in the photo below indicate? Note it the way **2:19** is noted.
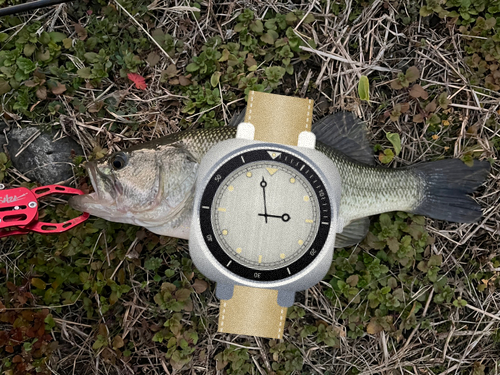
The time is **2:58**
